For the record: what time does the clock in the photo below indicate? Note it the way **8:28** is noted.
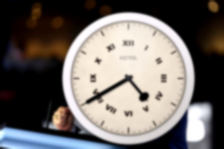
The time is **4:40**
